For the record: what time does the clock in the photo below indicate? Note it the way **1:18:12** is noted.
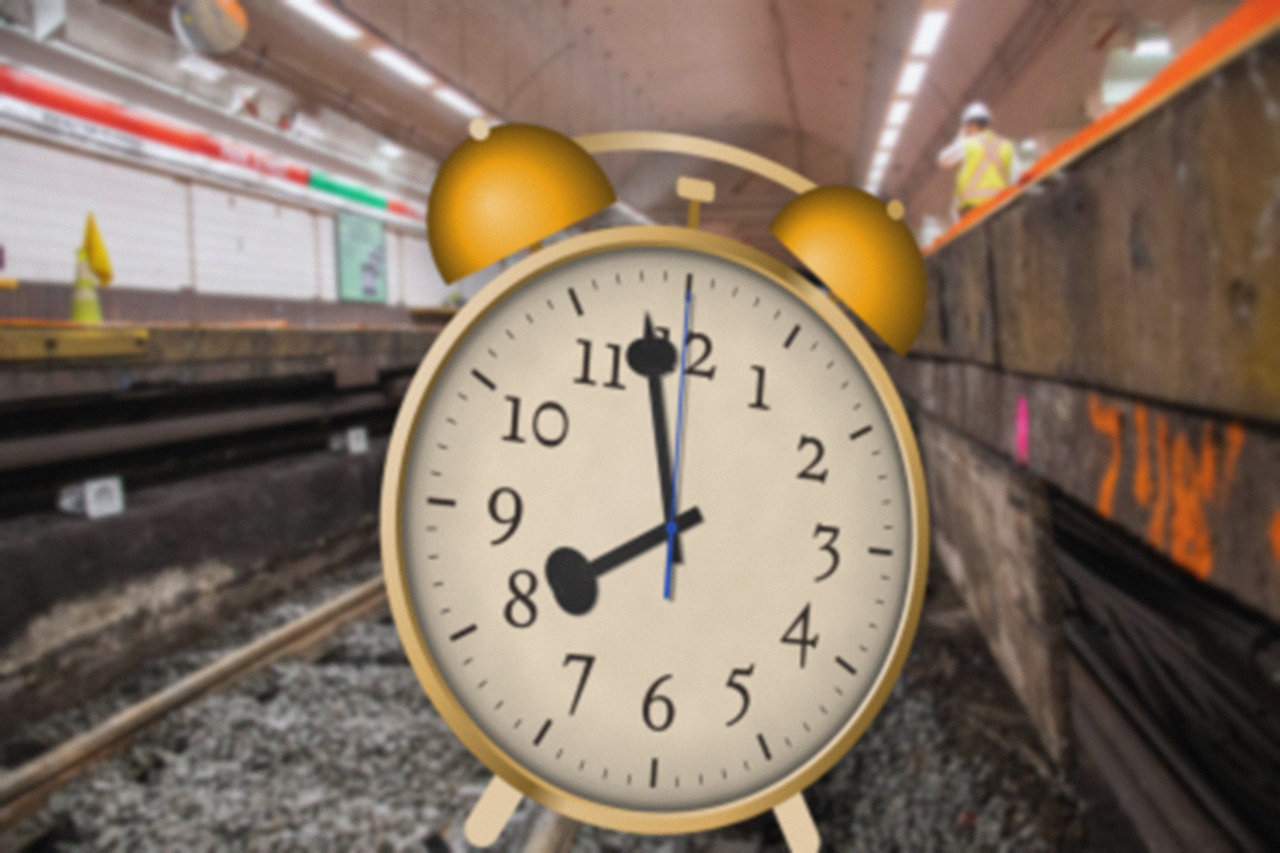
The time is **7:58:00**
